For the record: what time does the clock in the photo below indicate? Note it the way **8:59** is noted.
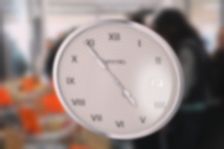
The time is **4:54**
